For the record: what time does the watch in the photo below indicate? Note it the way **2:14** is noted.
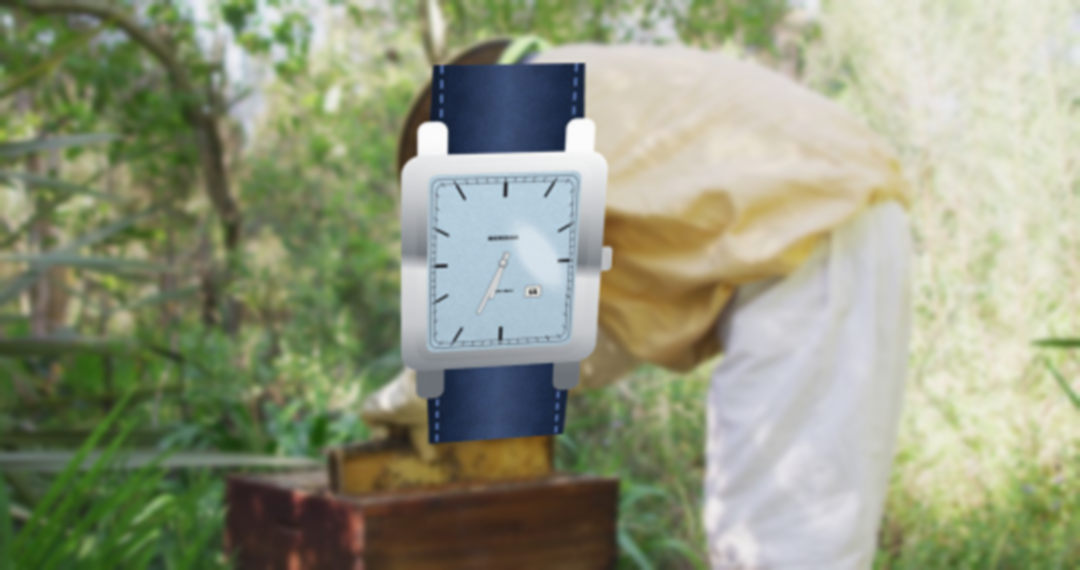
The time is **6:34**
